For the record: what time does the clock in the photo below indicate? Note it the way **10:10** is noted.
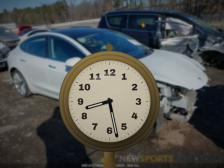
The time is **8:28**
